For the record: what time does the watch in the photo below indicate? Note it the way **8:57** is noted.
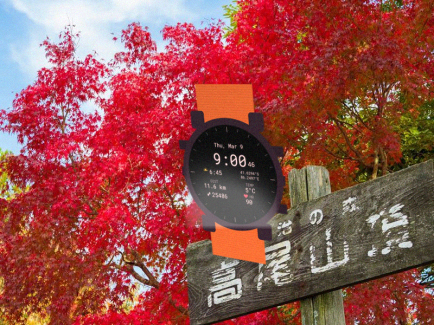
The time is **9:00**
